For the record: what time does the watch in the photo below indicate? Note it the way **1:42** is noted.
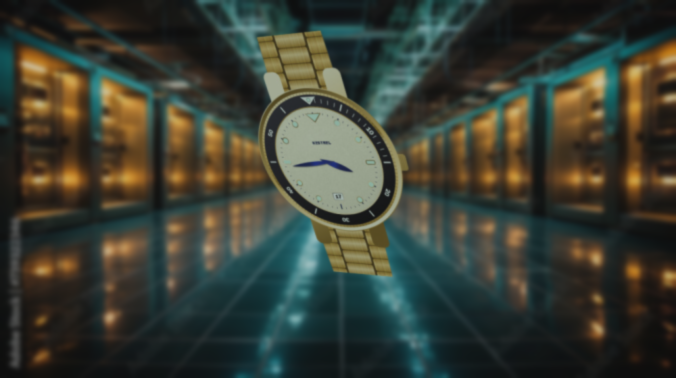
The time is **3:44**
